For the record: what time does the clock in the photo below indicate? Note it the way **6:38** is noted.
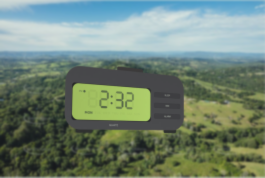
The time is **2:32**
